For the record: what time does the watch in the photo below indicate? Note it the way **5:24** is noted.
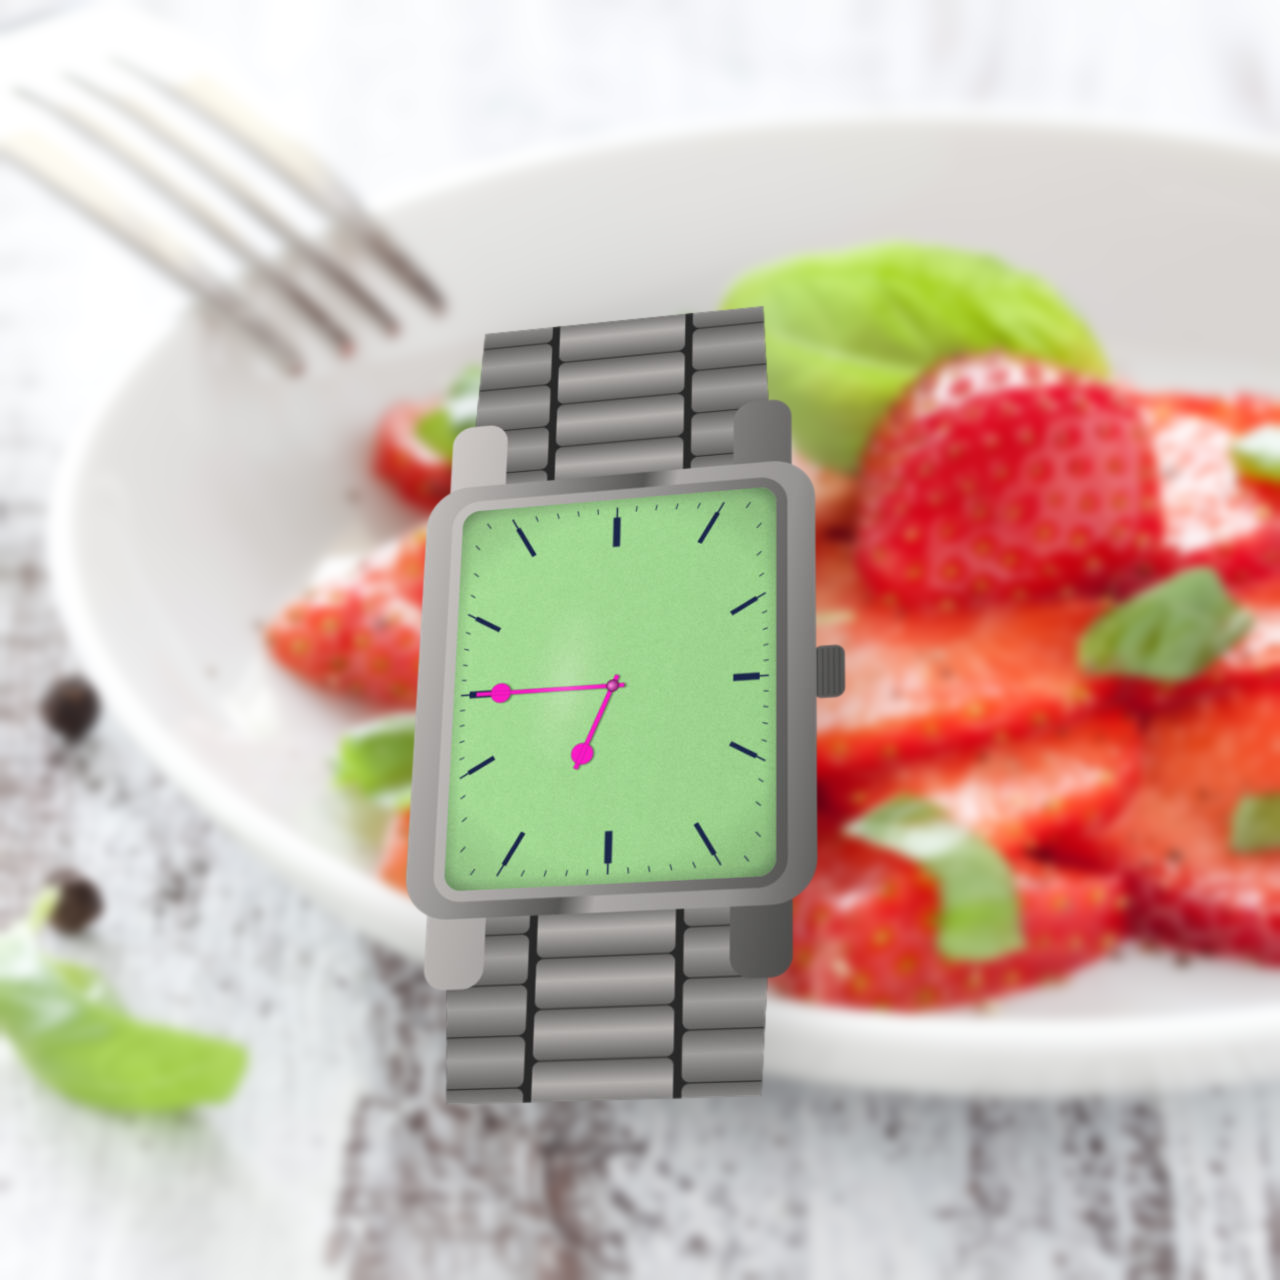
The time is **6:45**
